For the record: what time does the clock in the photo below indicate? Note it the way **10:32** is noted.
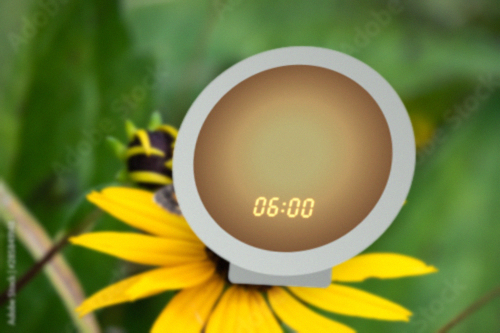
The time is **6:00**
